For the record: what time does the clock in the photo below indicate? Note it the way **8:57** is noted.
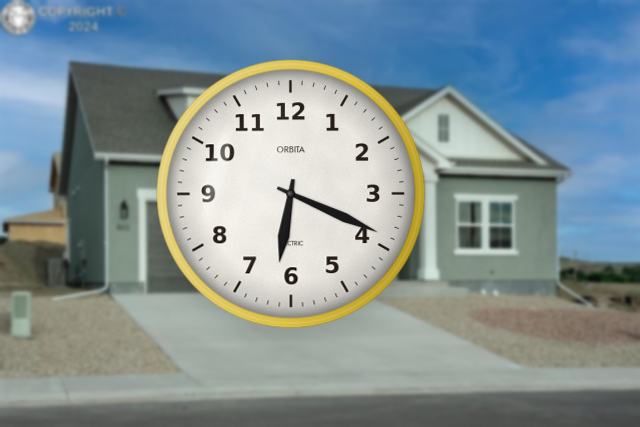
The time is **6:19**
